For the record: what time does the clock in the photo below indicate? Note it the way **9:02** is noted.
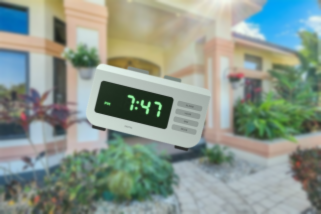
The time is **7:47**
